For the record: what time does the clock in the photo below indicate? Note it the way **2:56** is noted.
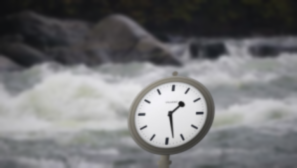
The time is **1:28**
